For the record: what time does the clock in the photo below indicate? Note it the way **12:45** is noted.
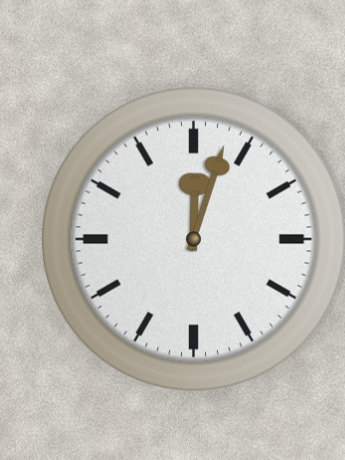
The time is **12:03**
